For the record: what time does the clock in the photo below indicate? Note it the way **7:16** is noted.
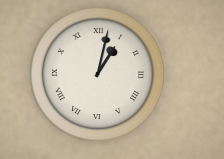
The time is **1:02**
